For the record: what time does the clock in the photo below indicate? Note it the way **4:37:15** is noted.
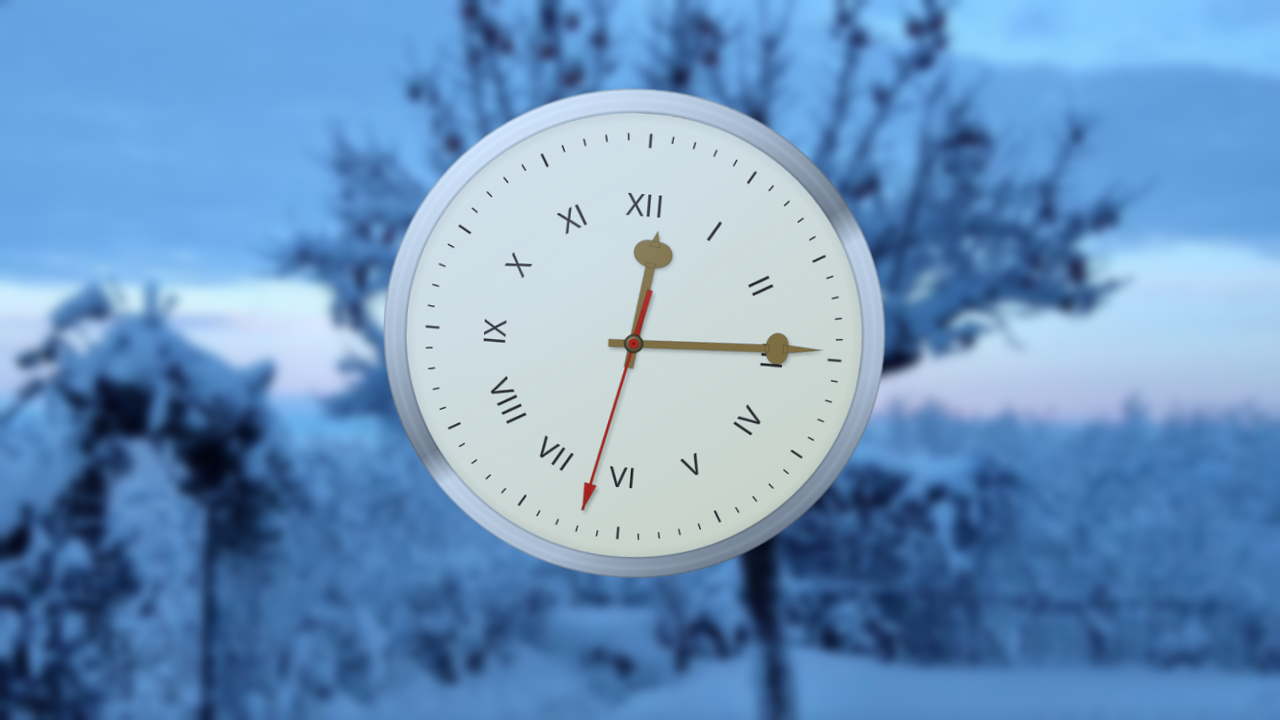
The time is **12:14:32**
